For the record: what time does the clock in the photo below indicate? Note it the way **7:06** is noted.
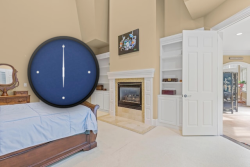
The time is **6:00**
